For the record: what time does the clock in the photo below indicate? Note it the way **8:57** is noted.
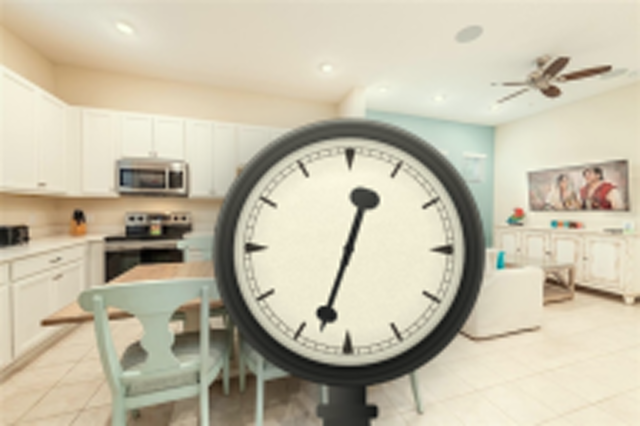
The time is **12:33**
